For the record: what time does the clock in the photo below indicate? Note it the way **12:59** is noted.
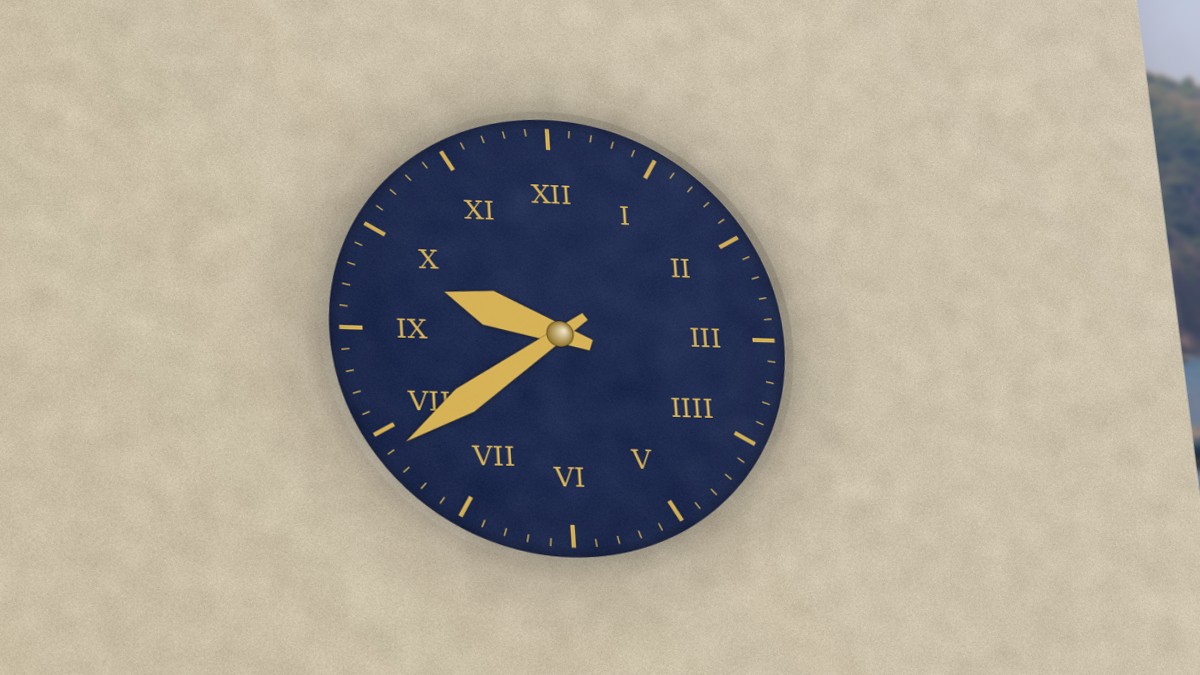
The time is **9:39**
